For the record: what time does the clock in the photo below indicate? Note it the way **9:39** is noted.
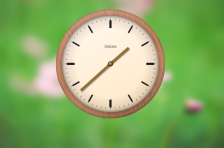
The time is **1:38**
